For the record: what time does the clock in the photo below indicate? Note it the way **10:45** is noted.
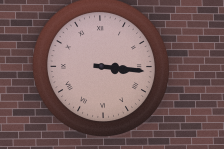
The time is **3:16**
